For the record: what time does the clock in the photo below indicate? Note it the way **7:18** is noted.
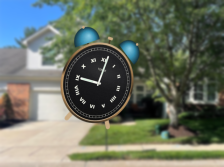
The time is **9:01**
